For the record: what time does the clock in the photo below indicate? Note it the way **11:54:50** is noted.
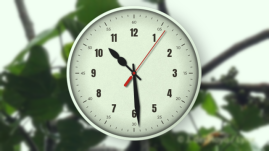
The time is **10:29:06**
